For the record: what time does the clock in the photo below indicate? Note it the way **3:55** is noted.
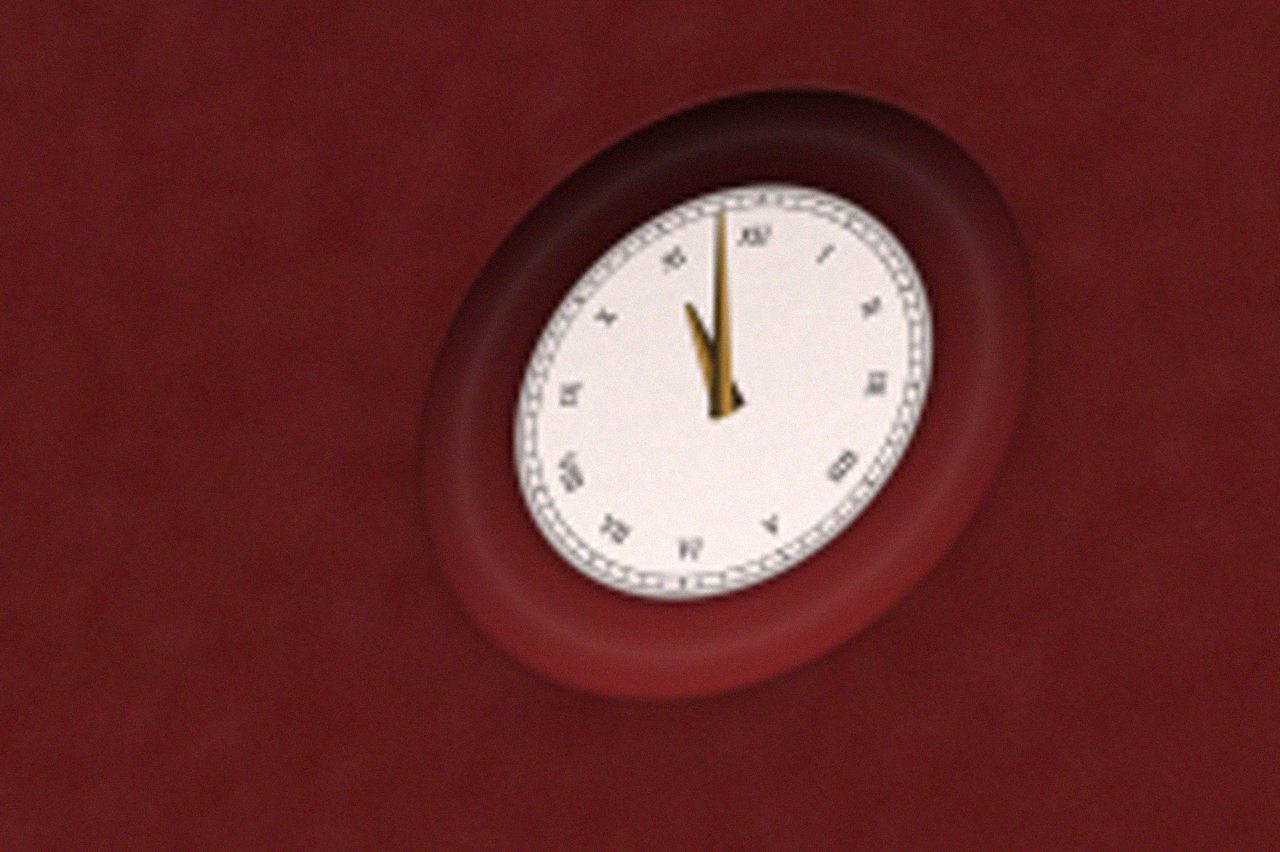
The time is **10:58**
